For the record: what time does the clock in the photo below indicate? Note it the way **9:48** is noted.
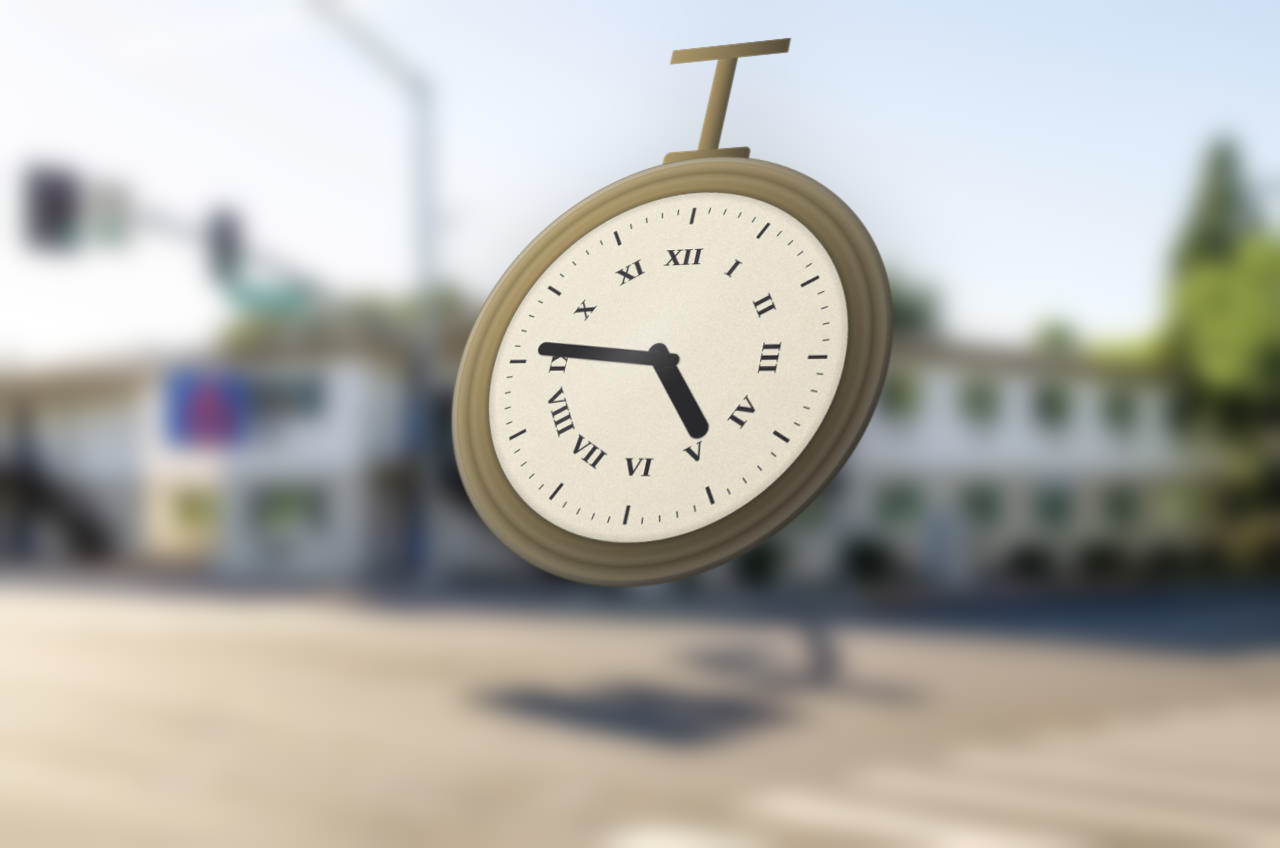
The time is **4:46**
